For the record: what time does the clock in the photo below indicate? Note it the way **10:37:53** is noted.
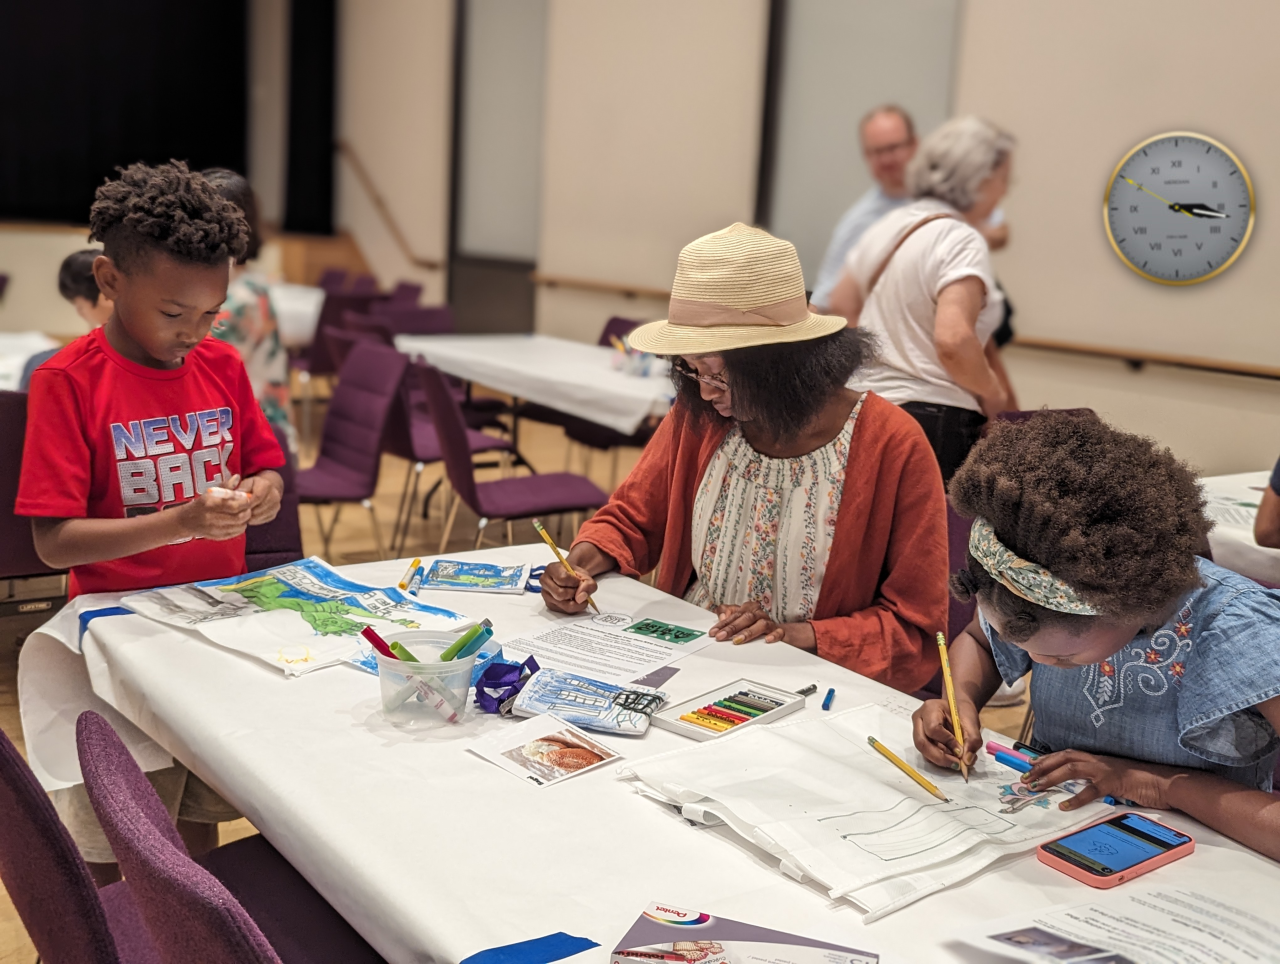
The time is **3:16:50**
